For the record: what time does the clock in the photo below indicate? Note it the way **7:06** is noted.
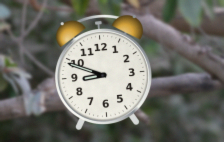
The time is **8:49**
